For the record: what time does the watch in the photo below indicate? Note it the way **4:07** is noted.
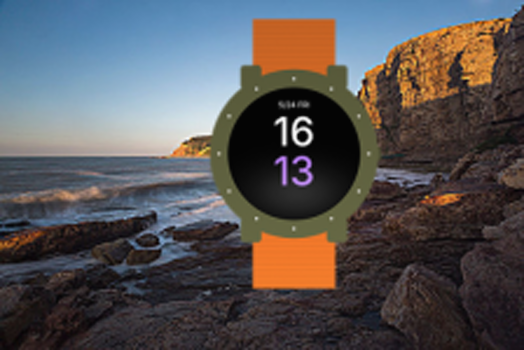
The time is **16:13**
